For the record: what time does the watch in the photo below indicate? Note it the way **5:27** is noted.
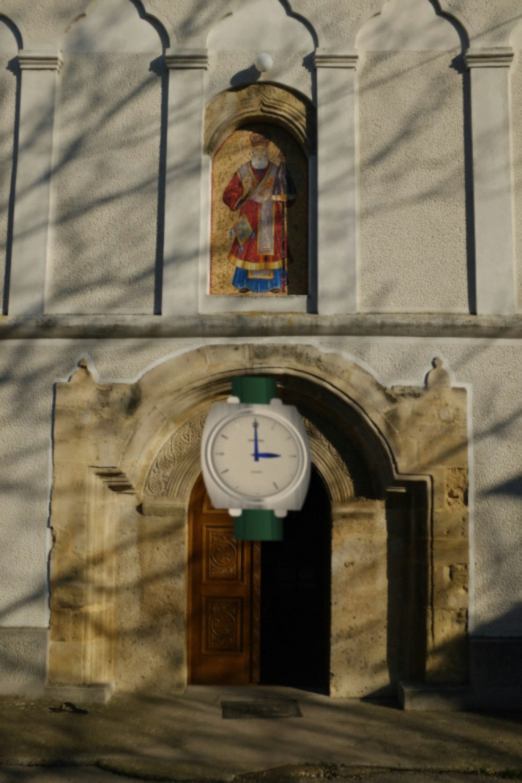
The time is **3:00**
